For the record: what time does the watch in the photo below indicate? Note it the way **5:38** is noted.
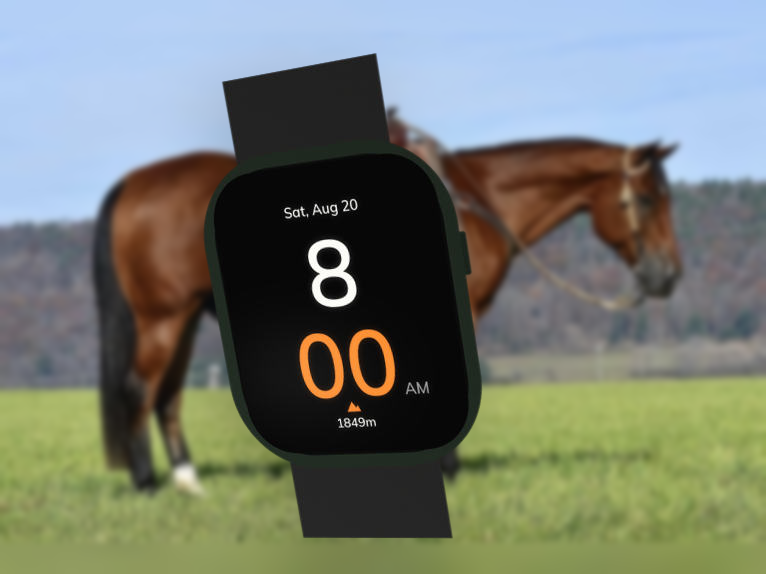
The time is **8:00**
